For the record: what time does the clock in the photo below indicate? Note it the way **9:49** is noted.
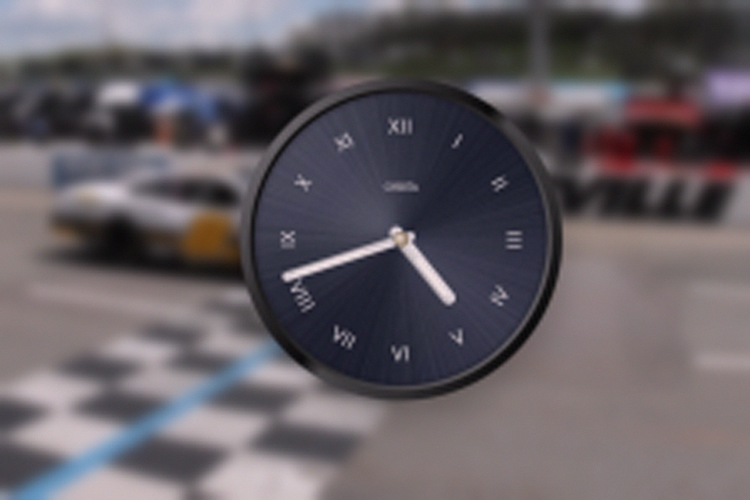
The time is **4:42**
